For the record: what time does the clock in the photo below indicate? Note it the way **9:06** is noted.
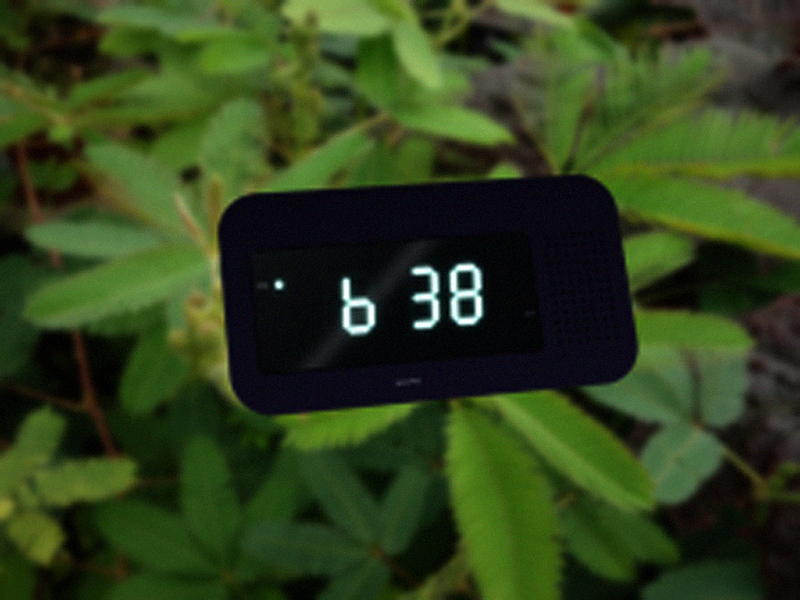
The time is **6:38**
